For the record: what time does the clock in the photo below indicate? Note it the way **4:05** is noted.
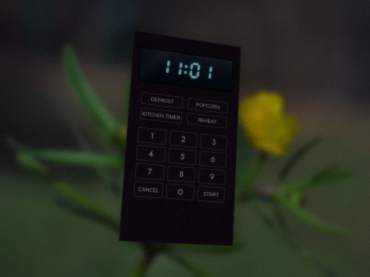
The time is **11:01**
